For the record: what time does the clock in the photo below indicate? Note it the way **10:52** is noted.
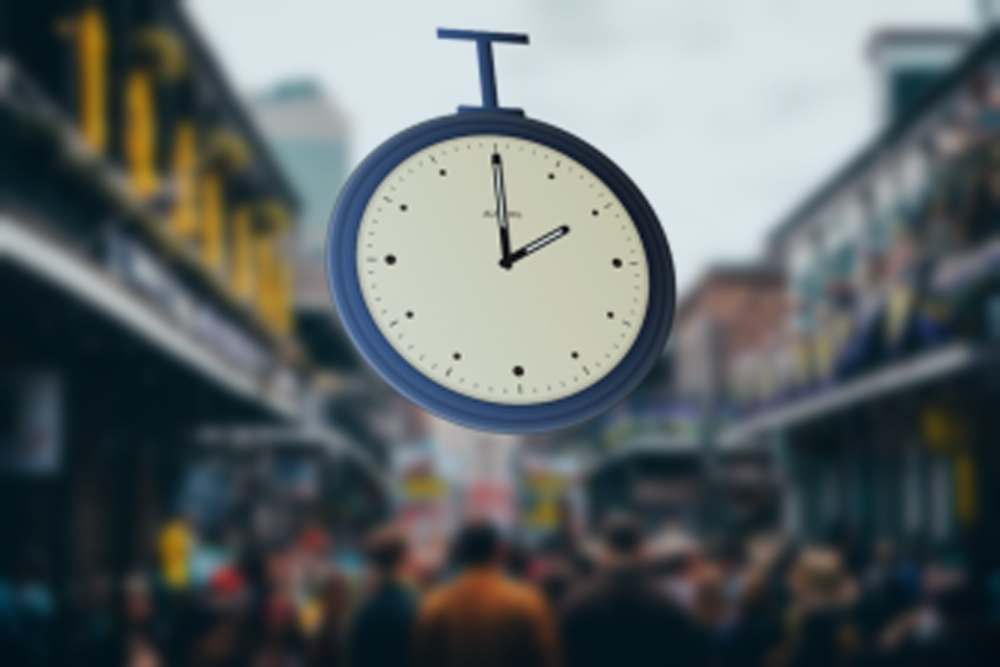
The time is **2:00**
